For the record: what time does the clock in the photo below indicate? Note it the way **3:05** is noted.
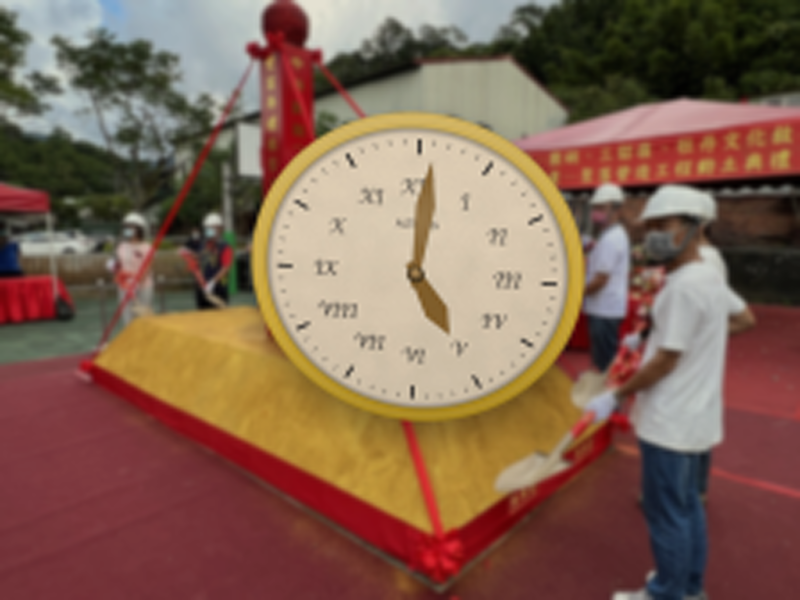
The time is **5:01**
